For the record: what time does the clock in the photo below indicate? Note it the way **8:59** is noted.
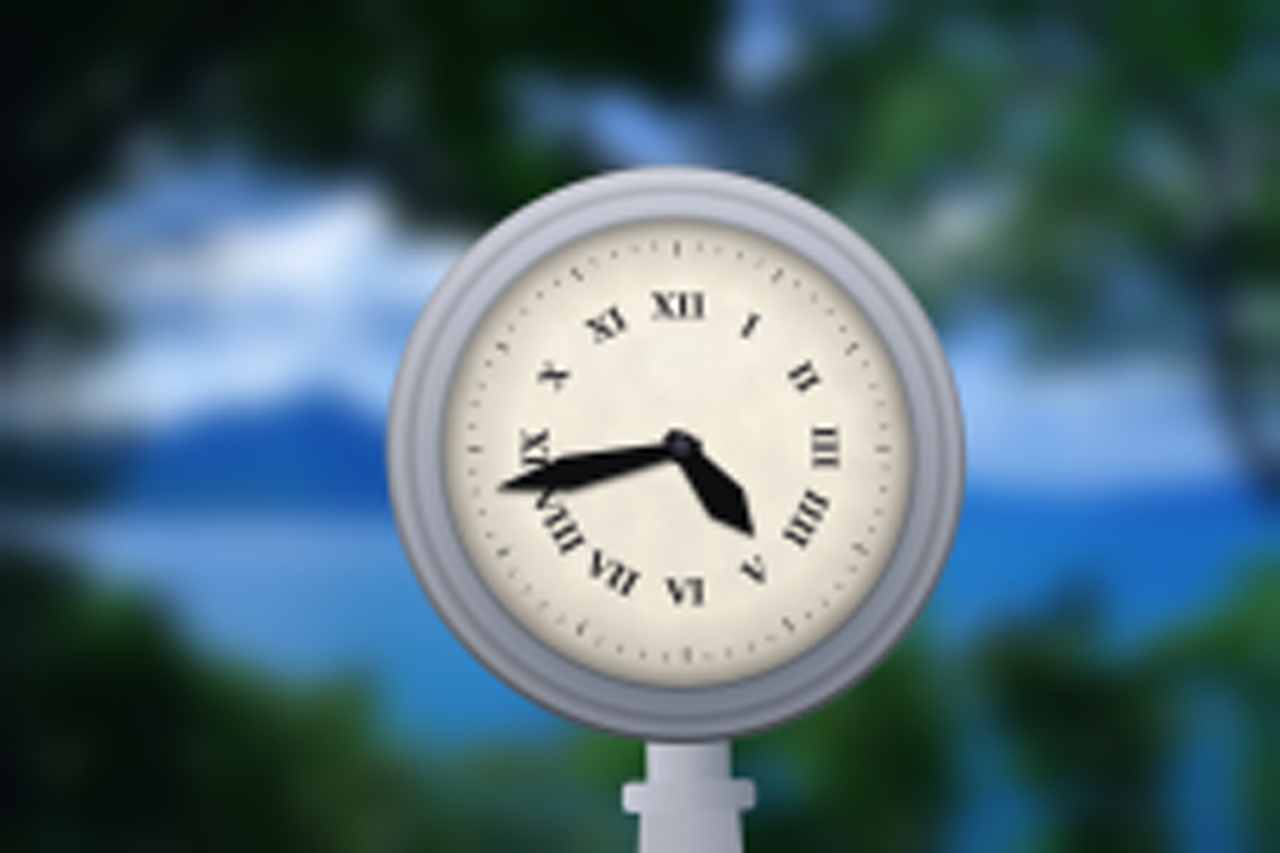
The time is **4:43**
